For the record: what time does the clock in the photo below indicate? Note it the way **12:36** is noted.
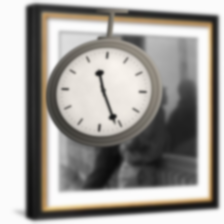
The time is **11:26**
